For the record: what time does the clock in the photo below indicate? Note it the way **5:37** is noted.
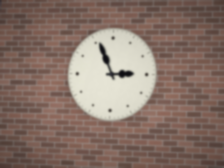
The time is **2:56**
